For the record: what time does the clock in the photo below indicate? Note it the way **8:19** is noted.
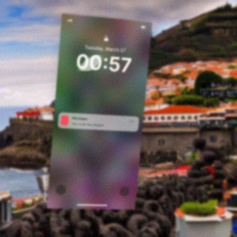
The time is **0:57**
